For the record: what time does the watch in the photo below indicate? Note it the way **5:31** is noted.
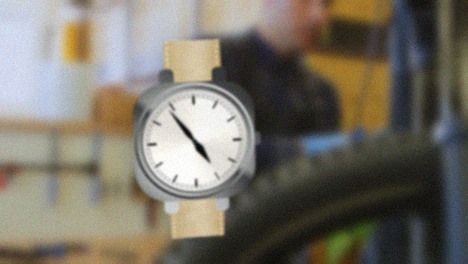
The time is **4:54**
